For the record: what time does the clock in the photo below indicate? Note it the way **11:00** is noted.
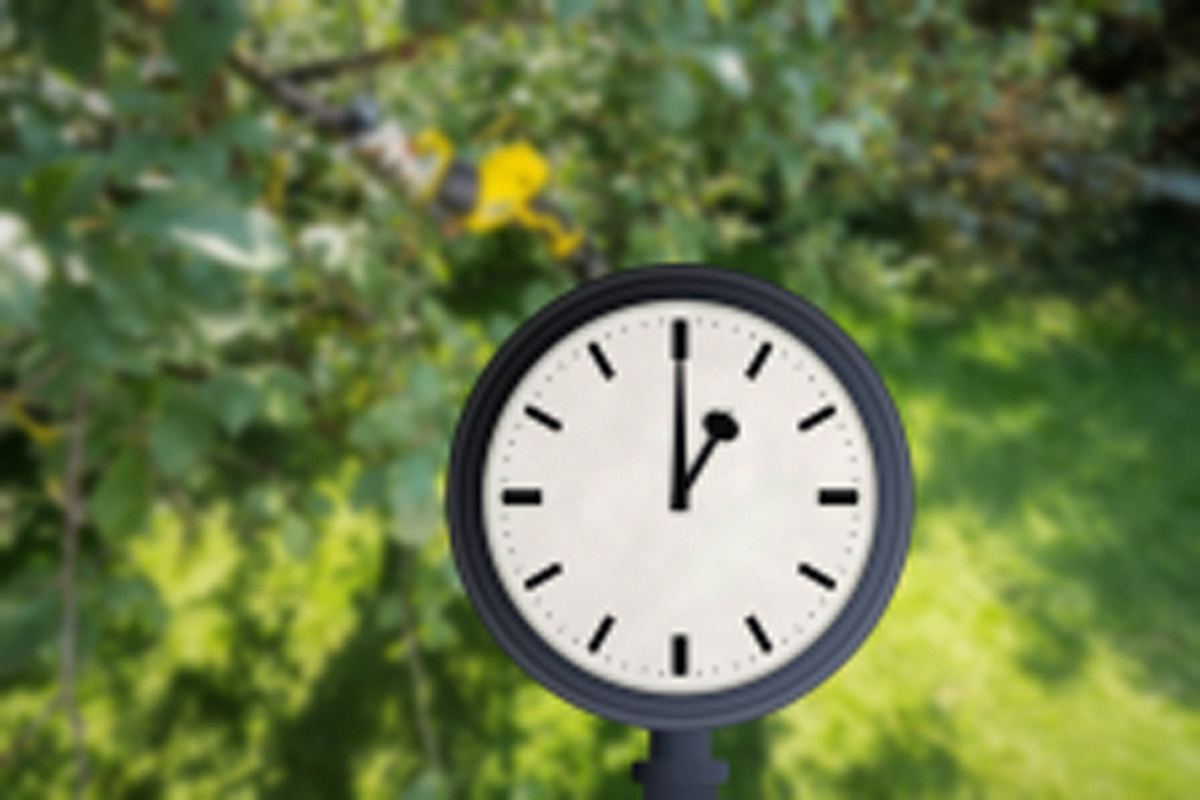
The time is **1:00**
